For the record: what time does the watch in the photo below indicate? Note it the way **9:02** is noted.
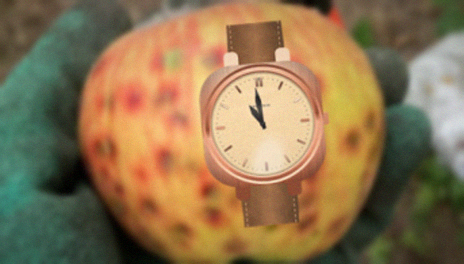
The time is **10:59**
